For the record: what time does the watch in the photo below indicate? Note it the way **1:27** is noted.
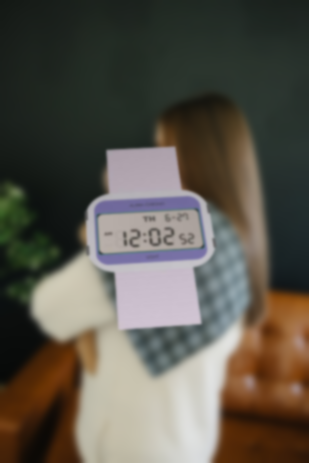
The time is **12:02**
